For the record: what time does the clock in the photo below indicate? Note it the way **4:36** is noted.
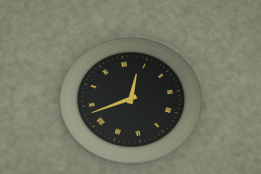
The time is **12:43**
